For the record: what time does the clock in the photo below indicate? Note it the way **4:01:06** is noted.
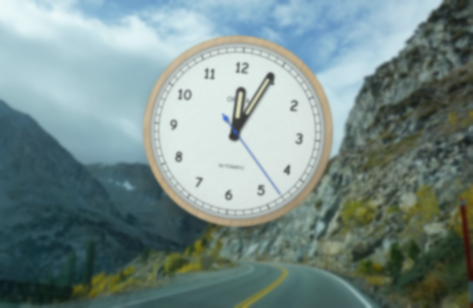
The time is **12:04:23**
